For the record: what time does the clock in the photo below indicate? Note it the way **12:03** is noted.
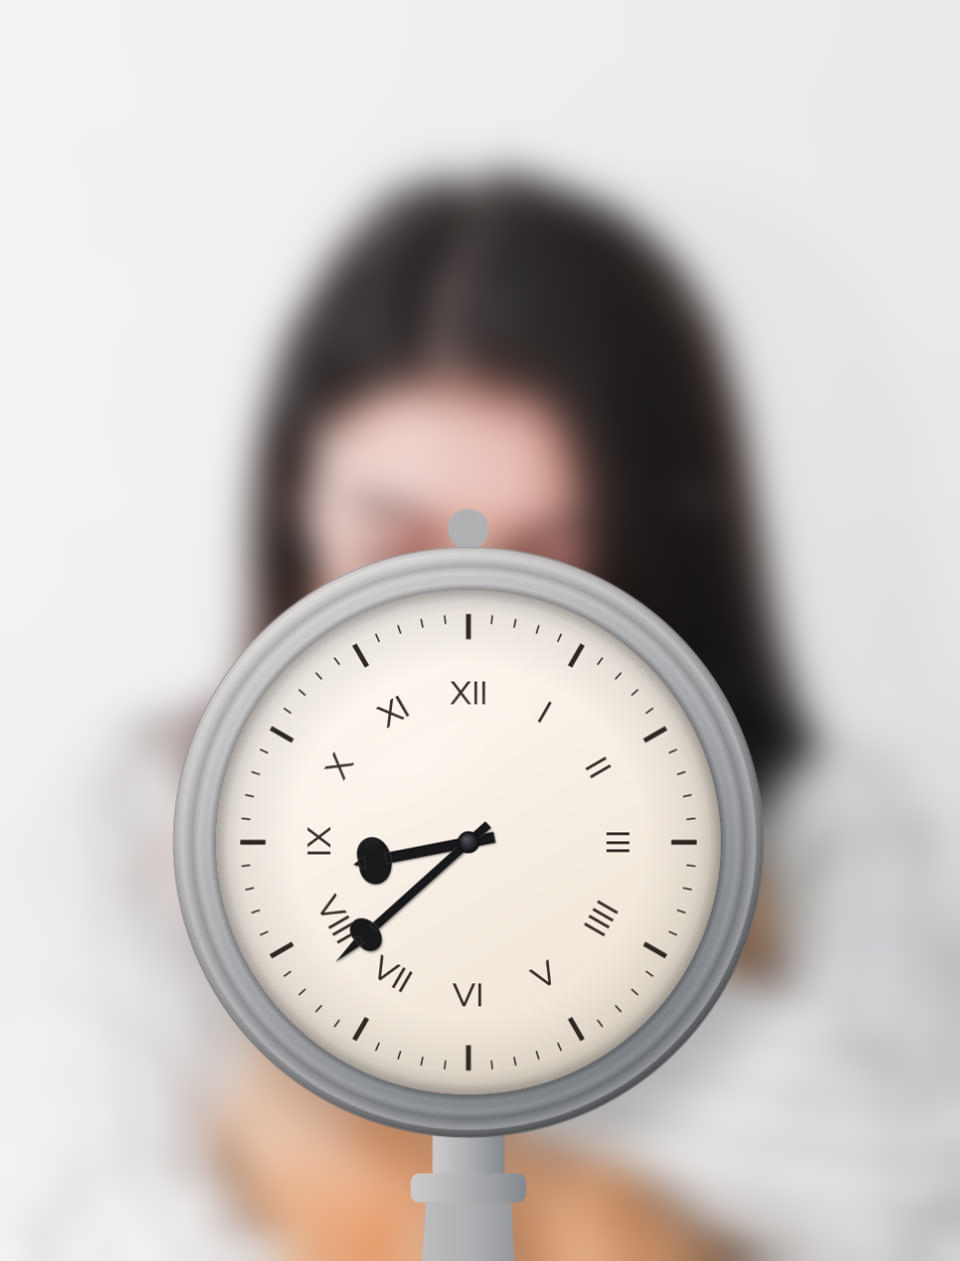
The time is **8:38**
